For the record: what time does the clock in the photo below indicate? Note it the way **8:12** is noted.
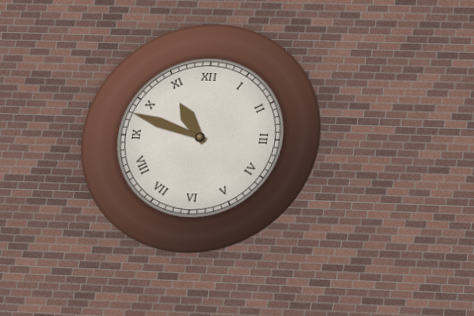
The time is **10:48**
